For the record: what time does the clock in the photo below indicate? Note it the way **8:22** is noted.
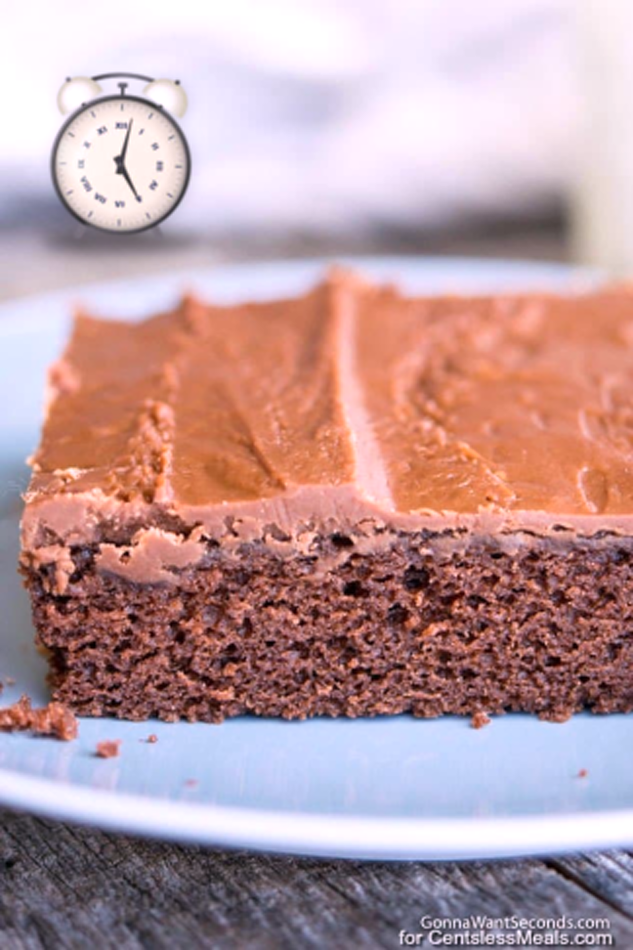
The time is **5:02**
